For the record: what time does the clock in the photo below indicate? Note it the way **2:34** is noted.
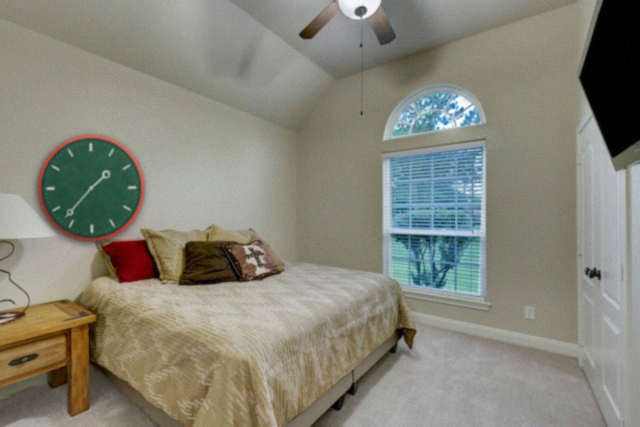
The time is **1:37**
